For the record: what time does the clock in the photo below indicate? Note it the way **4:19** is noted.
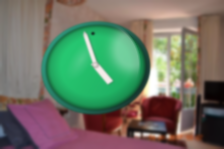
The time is **4:58**
